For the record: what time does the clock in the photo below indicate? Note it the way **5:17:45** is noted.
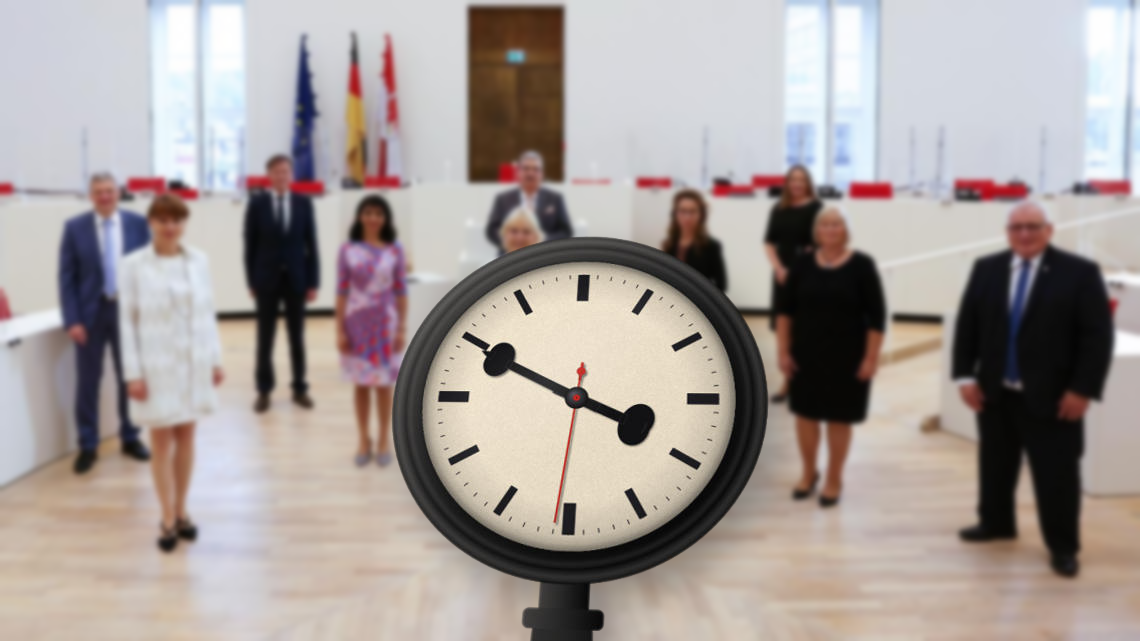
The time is **3:49:31**
